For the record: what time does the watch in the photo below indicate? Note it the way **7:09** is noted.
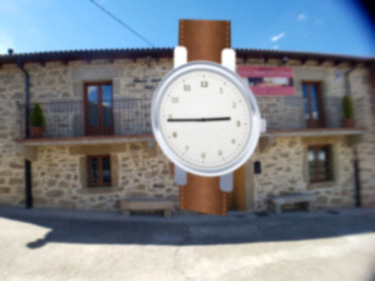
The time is **2:44**
